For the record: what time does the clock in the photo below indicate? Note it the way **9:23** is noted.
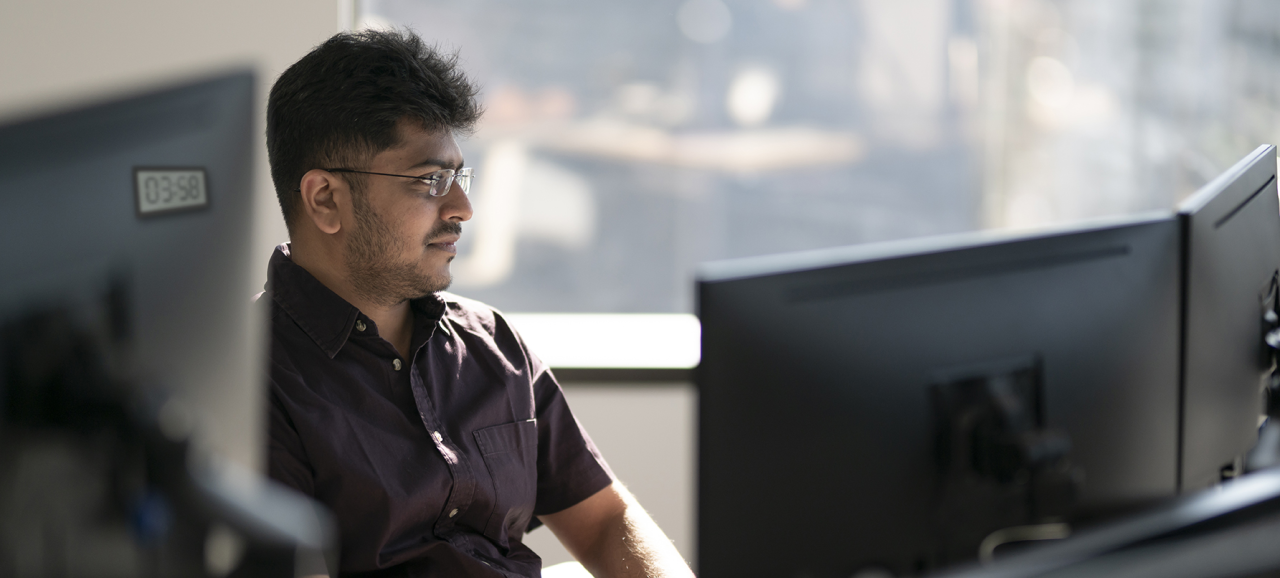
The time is **3:58**
